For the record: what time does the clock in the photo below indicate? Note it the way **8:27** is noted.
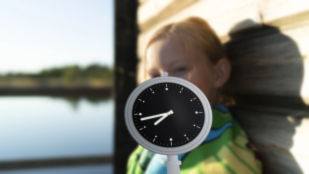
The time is **7:43**
